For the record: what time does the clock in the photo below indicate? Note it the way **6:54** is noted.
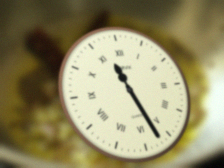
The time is **11:27**
